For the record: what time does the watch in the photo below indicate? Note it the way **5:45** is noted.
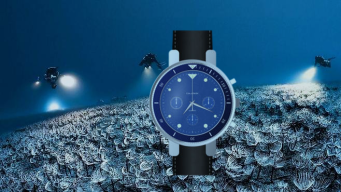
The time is **7:19**
